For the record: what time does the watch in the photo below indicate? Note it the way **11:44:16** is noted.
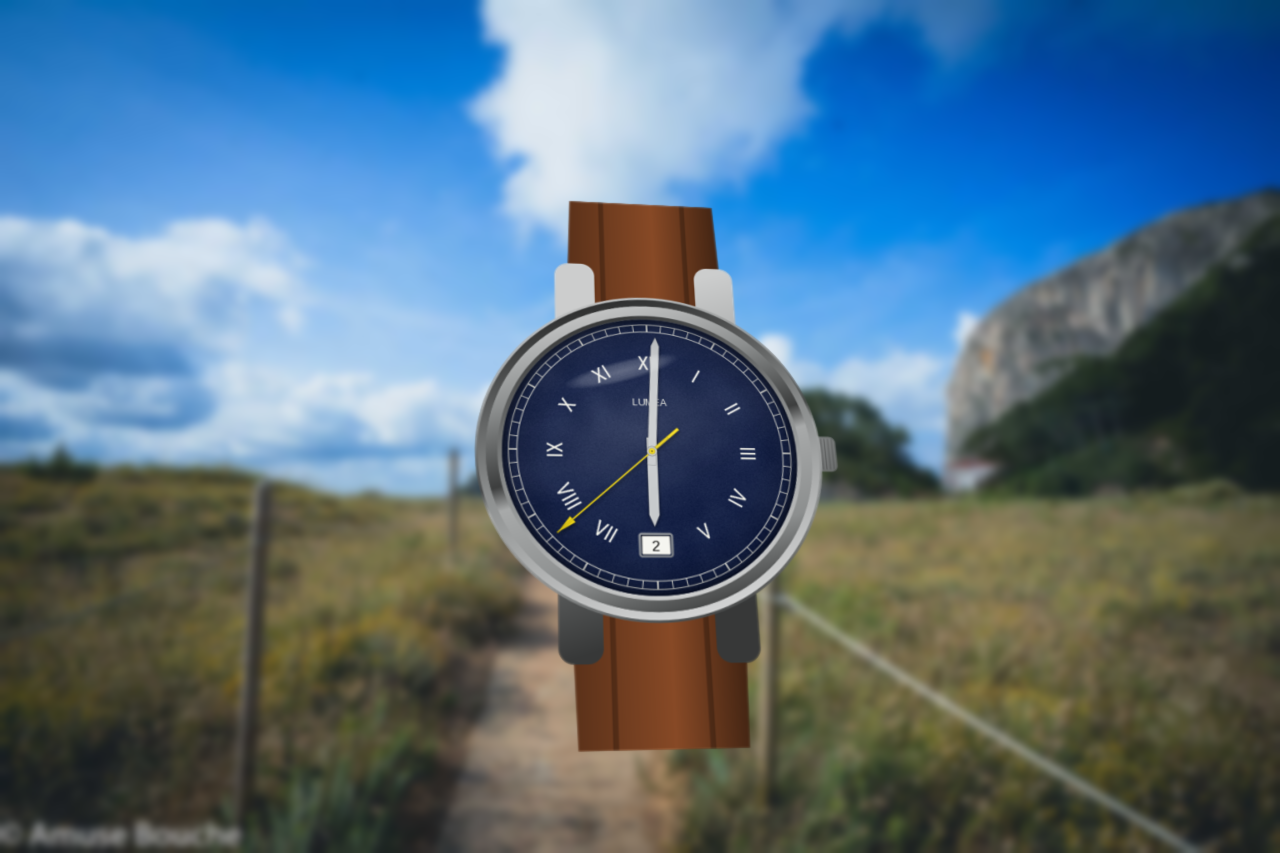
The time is **6:00:38**
